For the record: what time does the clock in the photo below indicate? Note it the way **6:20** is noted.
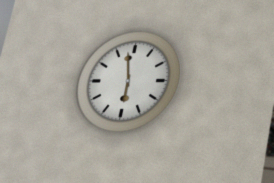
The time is **5:58**
